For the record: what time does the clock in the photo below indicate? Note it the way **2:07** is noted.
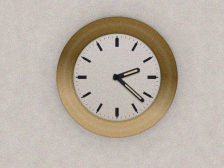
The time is **2:22**
